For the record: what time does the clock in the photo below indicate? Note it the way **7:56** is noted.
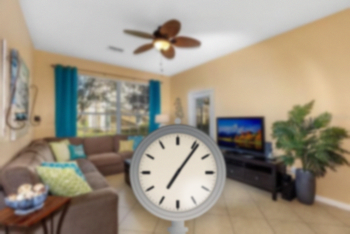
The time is **7:06**
